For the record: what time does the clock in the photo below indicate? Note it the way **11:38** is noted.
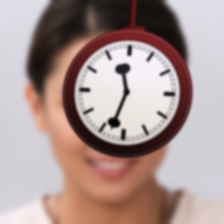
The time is **11:33**
